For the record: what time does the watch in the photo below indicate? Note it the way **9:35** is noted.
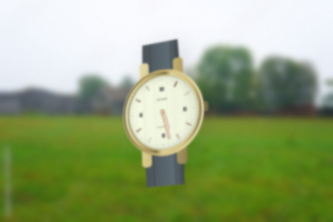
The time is **5:28**
